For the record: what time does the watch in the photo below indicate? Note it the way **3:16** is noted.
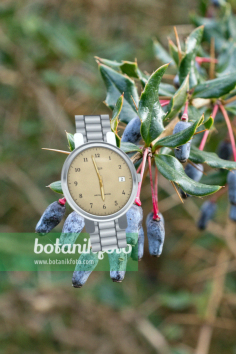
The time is **5:58**
